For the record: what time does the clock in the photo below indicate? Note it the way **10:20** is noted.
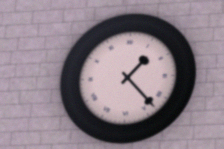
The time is **1:23**
